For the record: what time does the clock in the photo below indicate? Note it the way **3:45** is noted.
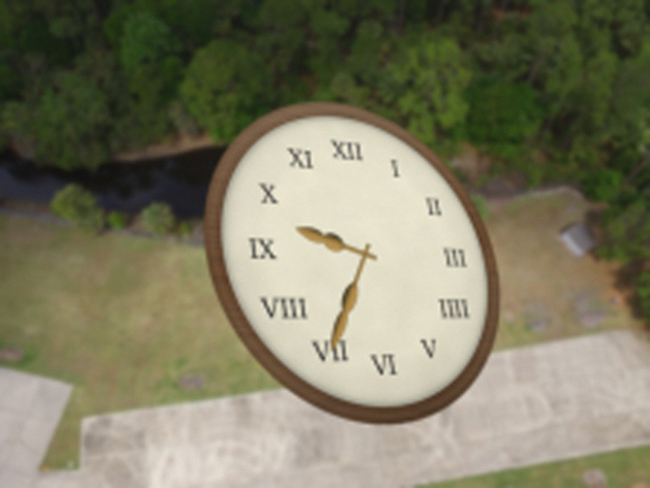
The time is **9:35**
